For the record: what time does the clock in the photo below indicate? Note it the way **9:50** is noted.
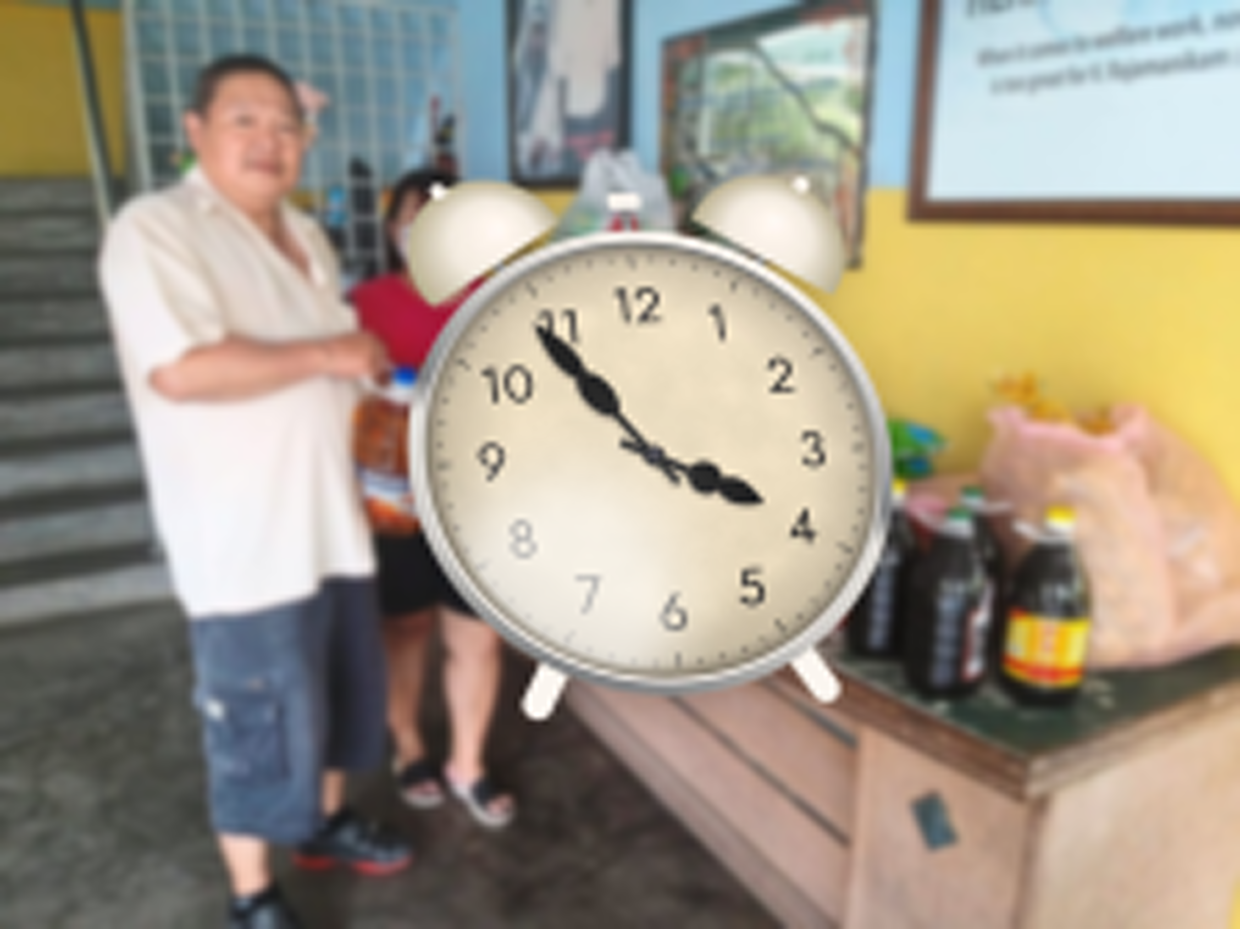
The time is **3:54**
